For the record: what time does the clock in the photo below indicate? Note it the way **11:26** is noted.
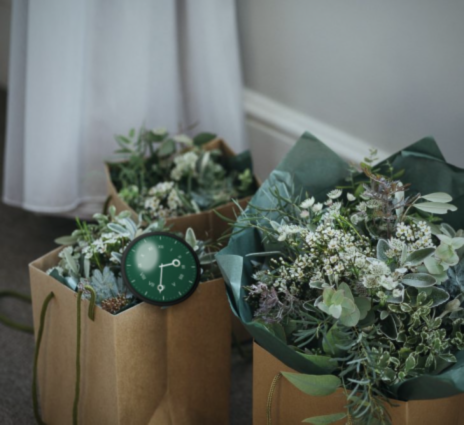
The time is **2:31**
